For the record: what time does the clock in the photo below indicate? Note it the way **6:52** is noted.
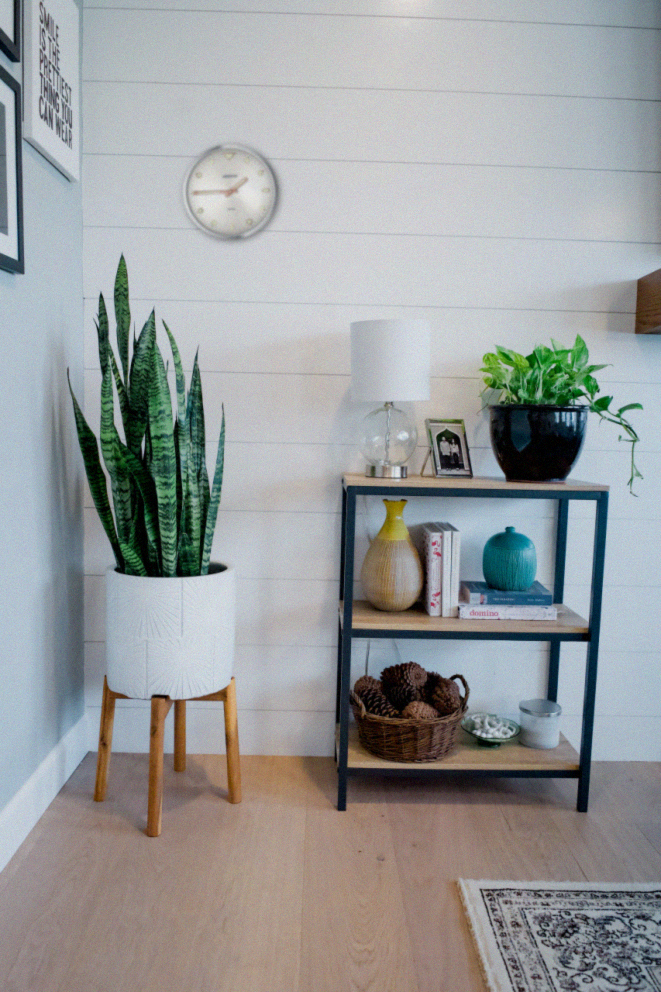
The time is **1:45**
